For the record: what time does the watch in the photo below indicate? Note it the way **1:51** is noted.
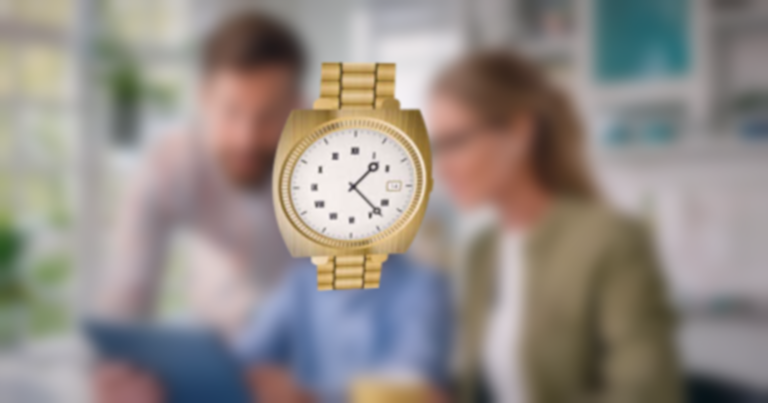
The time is **1:23**
